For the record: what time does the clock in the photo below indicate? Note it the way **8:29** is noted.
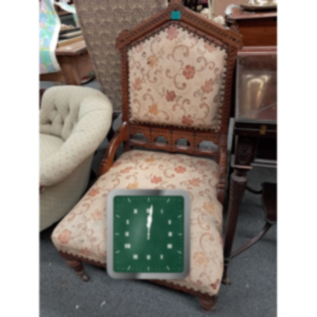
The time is **12:01**
